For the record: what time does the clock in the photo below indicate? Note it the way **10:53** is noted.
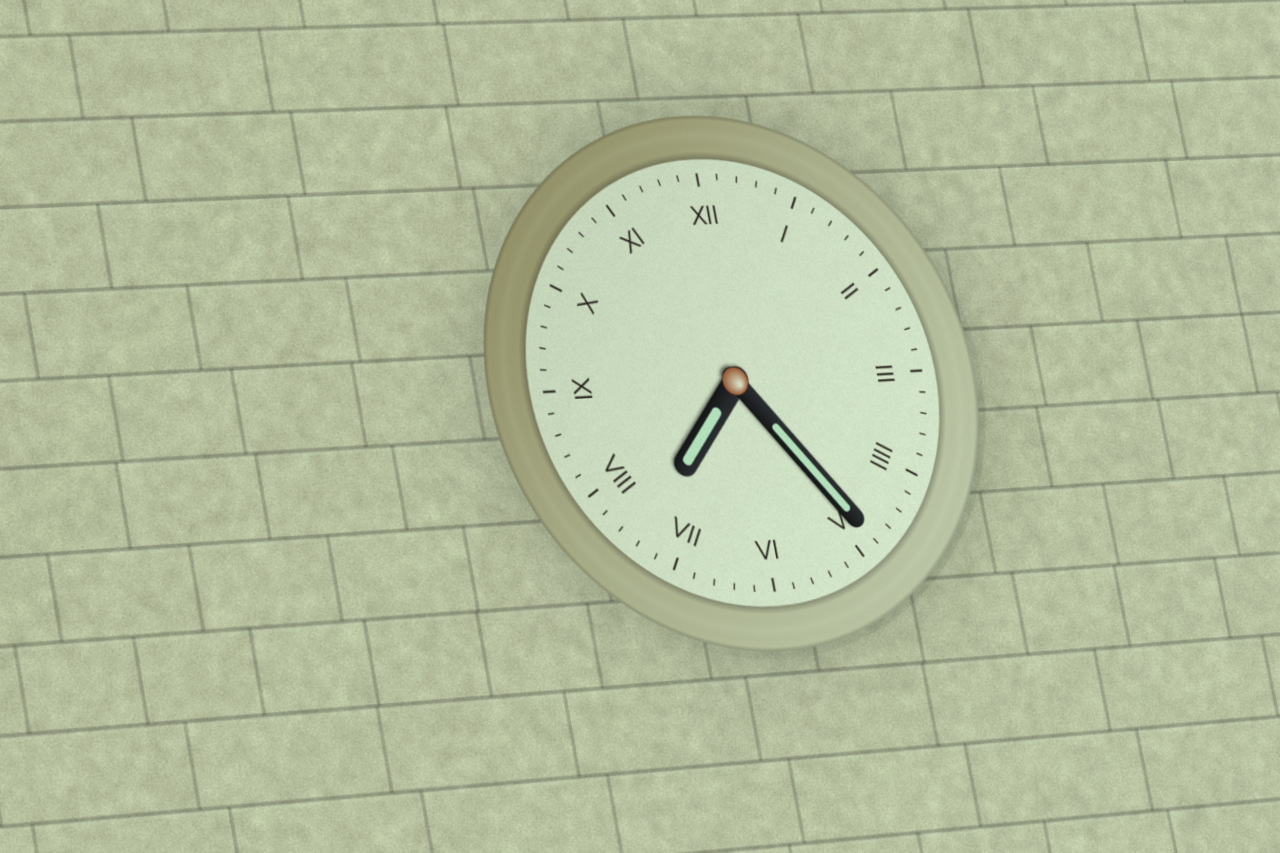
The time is **7:24**
